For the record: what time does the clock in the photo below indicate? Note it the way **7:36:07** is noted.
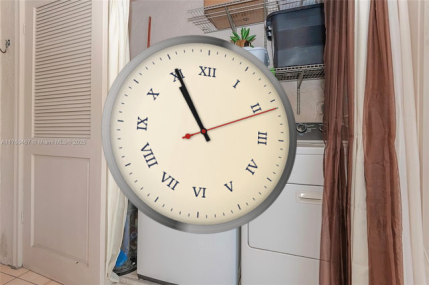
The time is **10:55:11**
